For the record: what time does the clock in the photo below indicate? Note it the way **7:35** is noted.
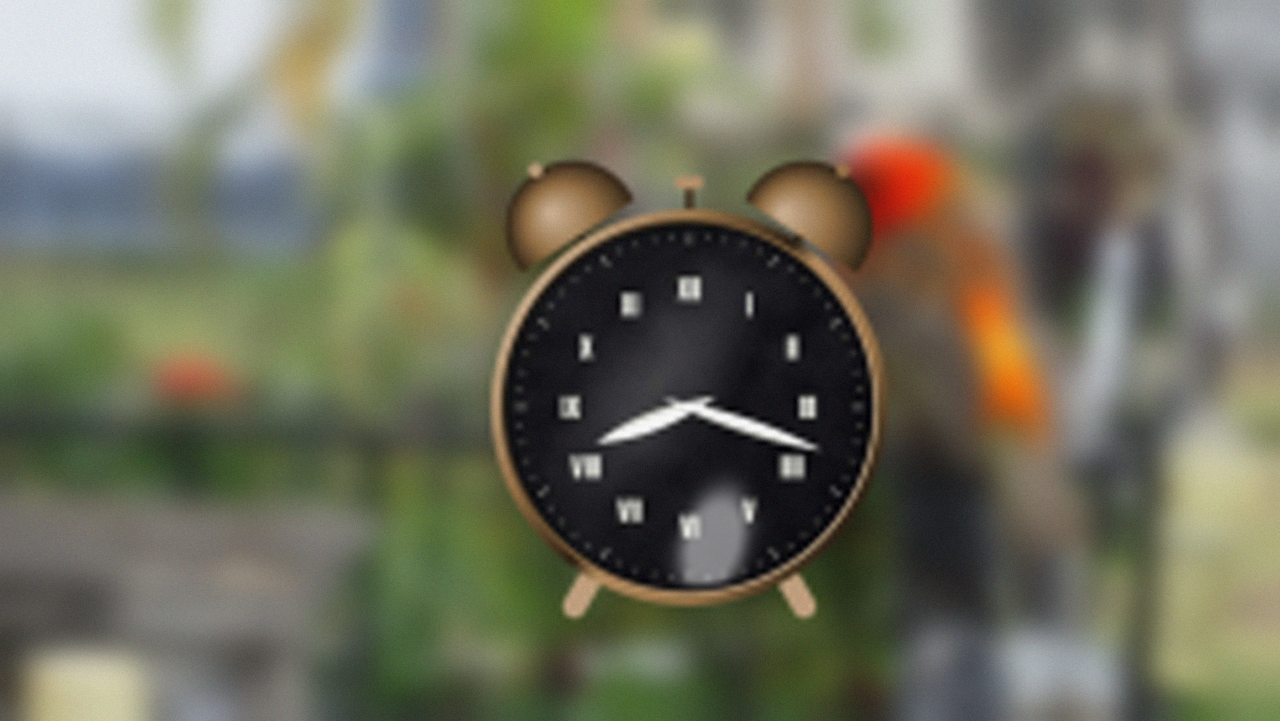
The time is **8:18**
